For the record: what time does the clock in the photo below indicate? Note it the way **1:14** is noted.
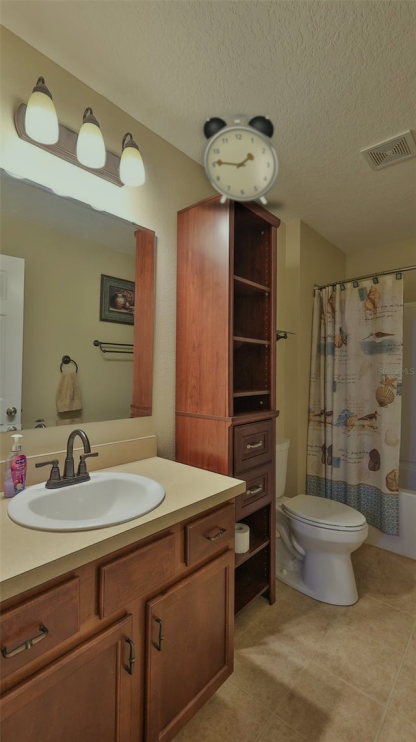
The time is **1:46**
